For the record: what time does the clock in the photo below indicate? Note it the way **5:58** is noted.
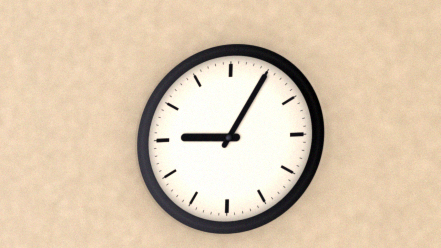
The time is **9:05**
